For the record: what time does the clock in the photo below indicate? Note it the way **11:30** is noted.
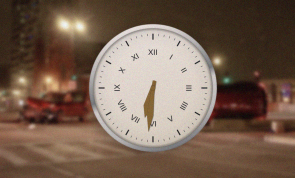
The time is **6:31**
